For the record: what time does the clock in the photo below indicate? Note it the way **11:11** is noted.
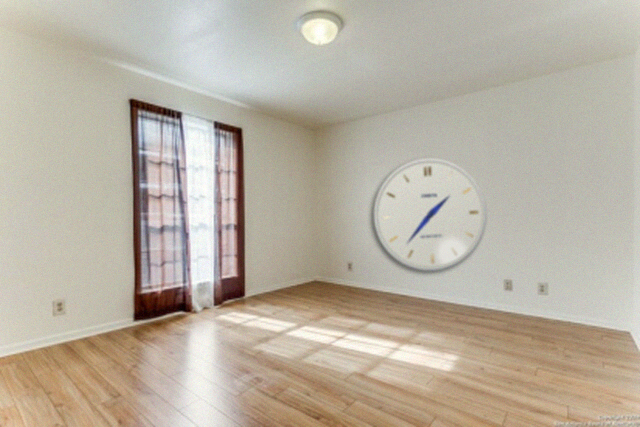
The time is **1:37**
